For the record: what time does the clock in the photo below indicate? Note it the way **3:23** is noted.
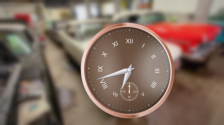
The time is **6:42**
